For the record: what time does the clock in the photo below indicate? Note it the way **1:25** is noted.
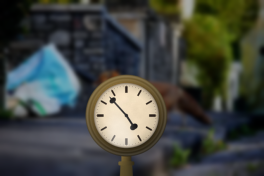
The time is **4:53**
